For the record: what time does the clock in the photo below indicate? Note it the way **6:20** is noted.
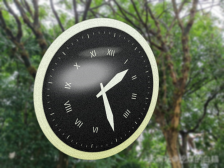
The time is **1:25**
